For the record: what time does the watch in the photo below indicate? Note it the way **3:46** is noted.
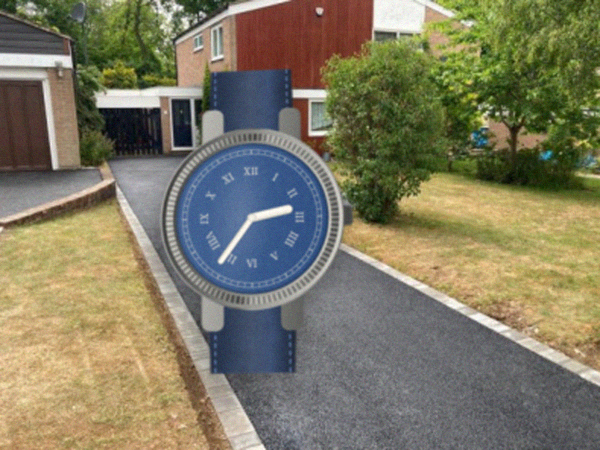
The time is **2:36**
